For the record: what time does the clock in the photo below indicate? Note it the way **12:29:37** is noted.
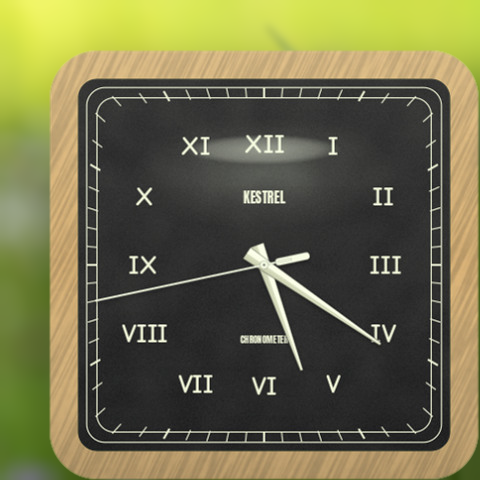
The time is **5:20:43**
